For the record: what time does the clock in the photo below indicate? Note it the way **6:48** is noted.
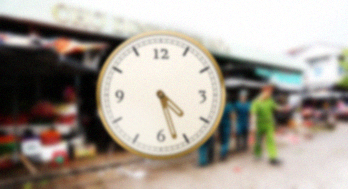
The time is **4:27**
